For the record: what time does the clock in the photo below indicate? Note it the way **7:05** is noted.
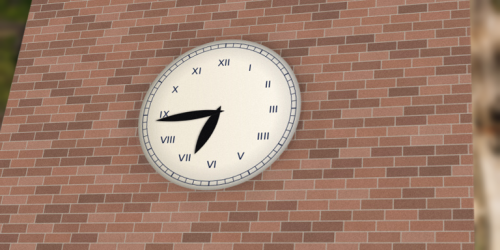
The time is **6:44**
